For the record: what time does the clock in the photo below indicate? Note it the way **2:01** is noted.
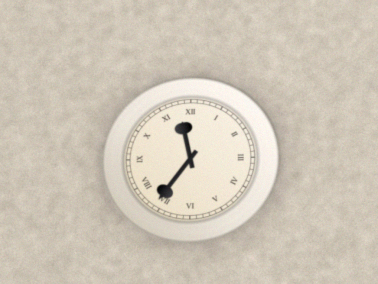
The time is **11:36**
